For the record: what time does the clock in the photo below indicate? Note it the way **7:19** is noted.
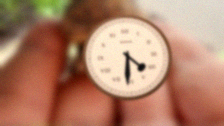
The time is **4:31**
